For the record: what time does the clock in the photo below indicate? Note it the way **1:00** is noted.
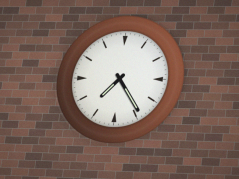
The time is **7:24**
